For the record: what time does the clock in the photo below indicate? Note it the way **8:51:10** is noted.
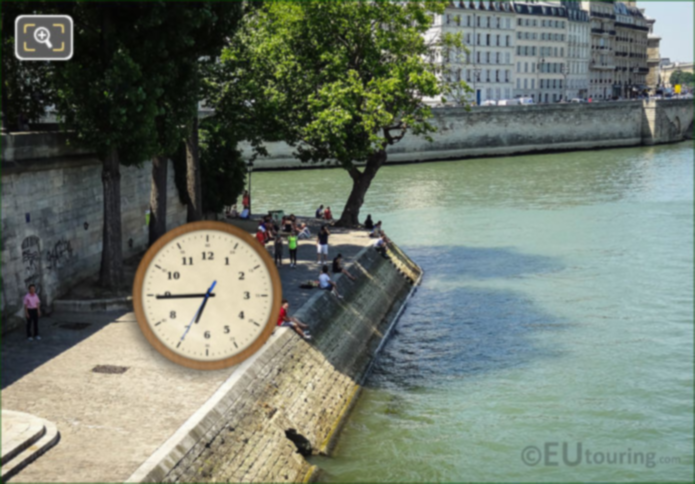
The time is **6:44:35**
